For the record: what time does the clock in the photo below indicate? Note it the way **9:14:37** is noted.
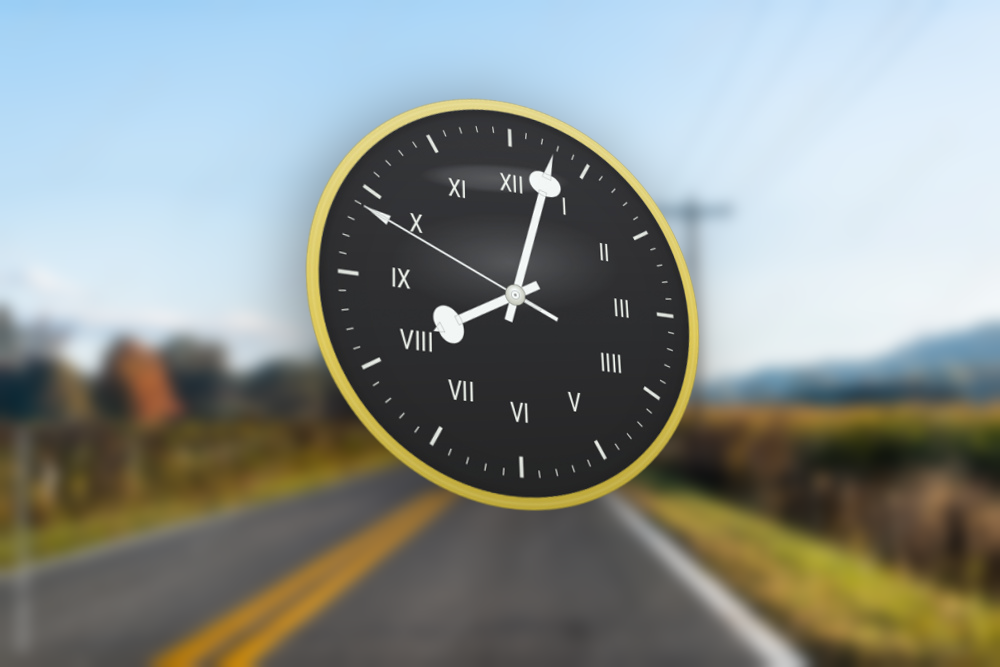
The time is **8:02:49**
